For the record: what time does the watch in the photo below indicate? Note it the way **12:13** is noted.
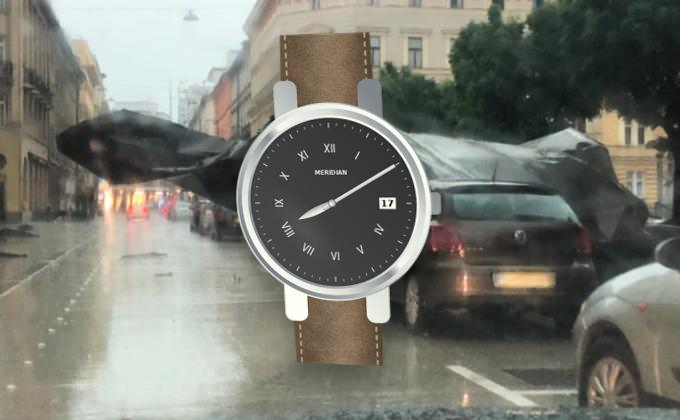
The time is **8:10**
